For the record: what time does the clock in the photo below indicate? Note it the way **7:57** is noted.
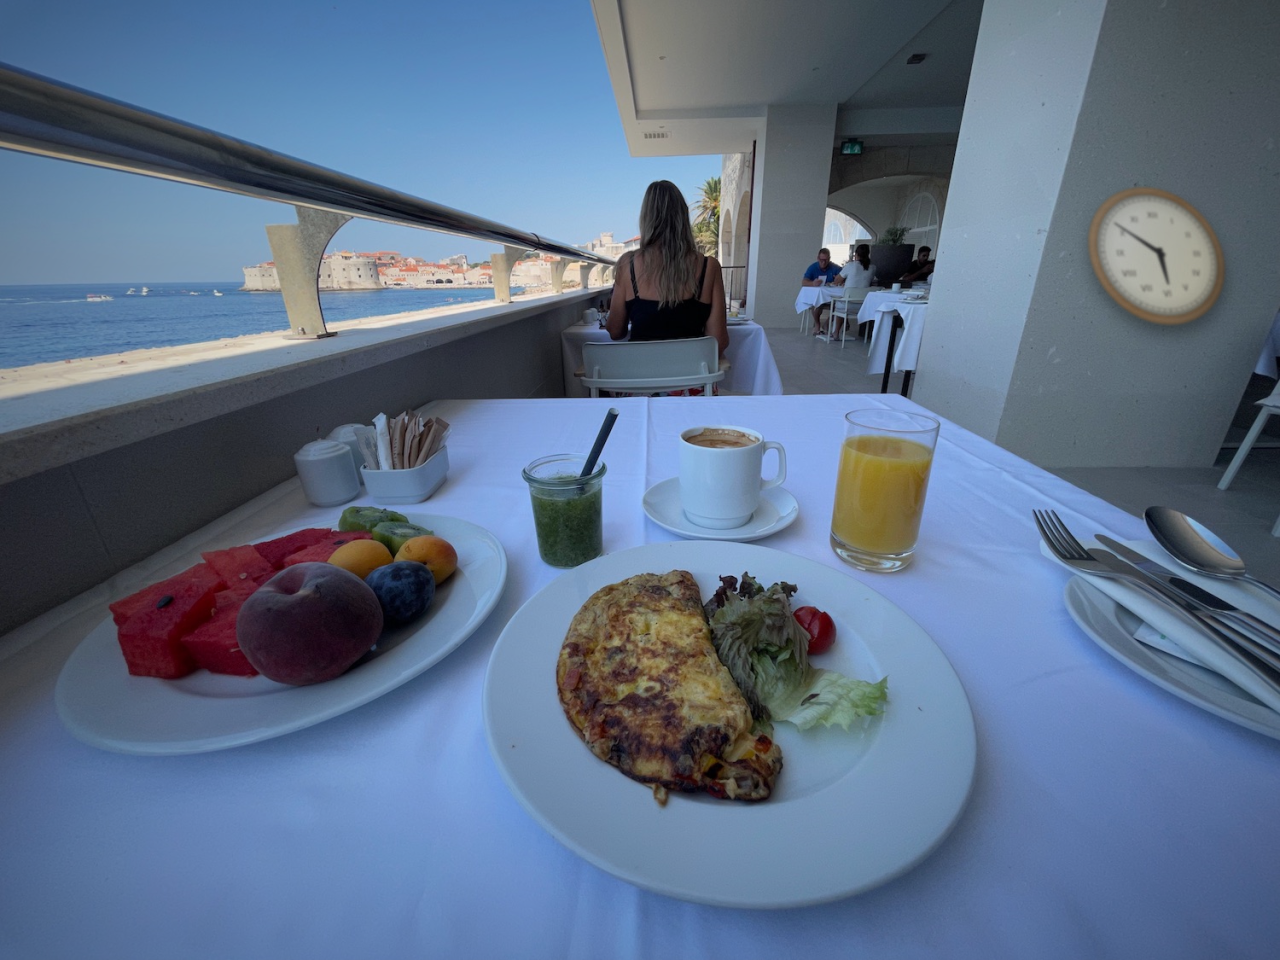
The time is **5:51**
